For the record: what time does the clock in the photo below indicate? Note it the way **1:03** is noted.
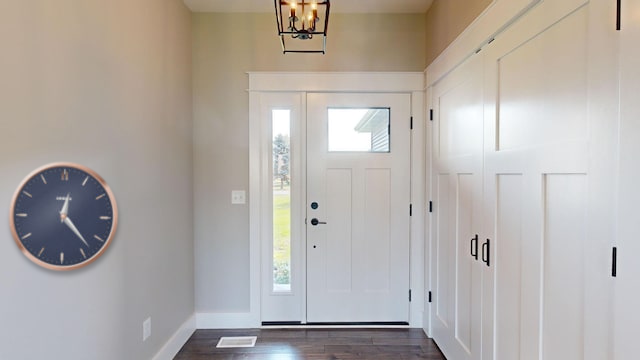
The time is **12:23**
